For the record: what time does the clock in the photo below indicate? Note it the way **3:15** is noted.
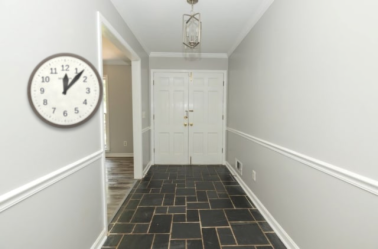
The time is **12:07**
